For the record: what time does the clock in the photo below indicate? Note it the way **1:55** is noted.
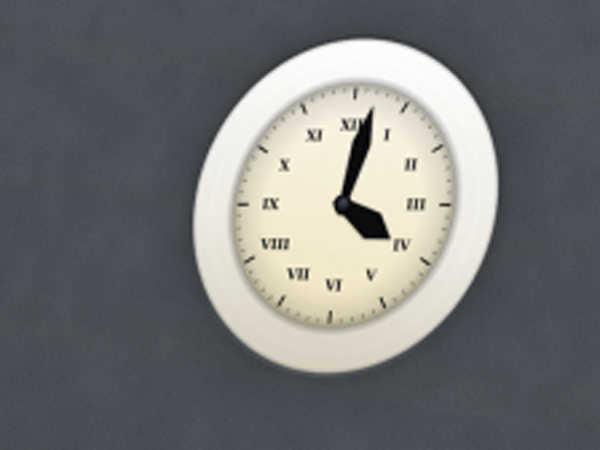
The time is **4:02**
